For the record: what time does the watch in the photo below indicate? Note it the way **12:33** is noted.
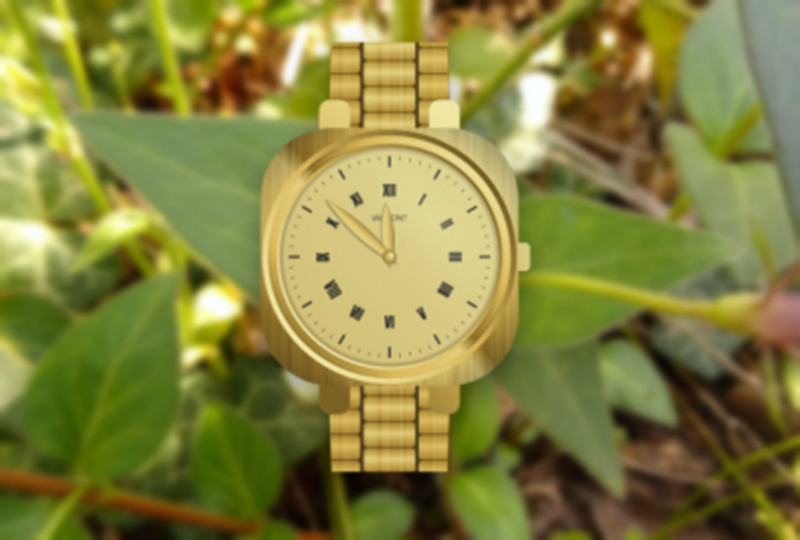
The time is **11:52**
